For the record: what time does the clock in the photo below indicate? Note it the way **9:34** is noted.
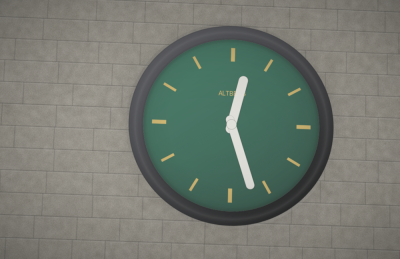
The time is **12:27**
